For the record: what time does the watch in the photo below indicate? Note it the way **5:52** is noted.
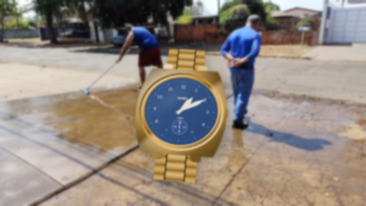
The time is **1:10**
